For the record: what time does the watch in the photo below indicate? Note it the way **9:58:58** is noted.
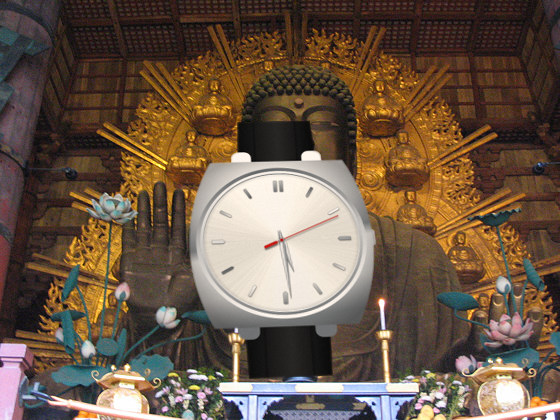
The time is **5:29:11**
